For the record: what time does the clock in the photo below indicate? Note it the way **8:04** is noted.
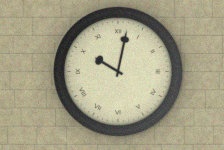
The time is **10:02**
